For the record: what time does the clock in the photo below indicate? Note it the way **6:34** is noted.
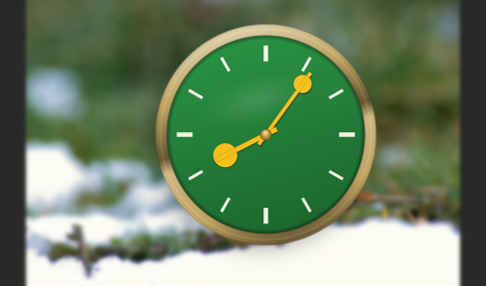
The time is **8:06**
